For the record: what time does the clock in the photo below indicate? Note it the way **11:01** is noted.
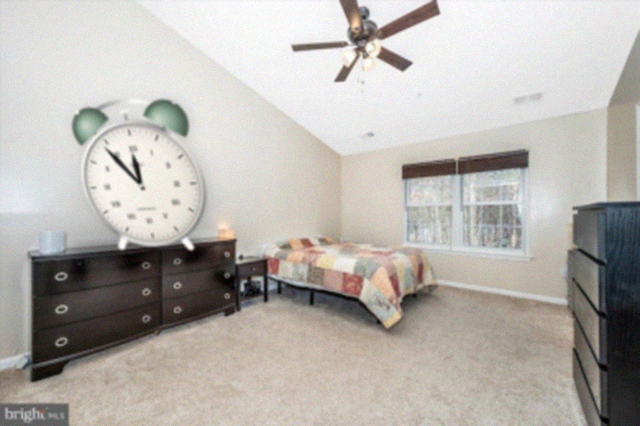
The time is **11:54**
